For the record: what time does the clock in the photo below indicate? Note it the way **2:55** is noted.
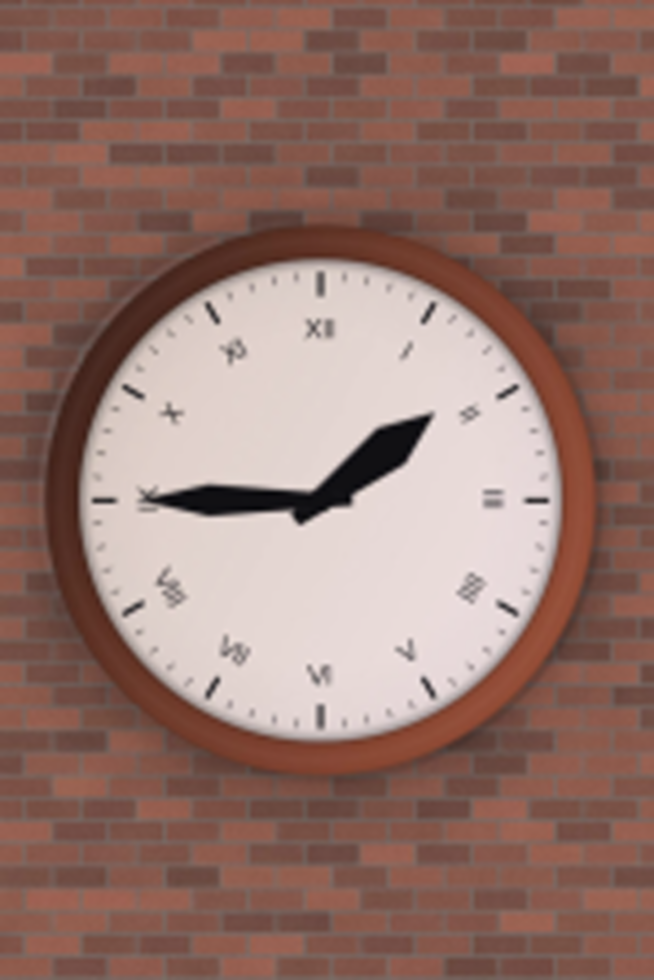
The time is **1:45**
